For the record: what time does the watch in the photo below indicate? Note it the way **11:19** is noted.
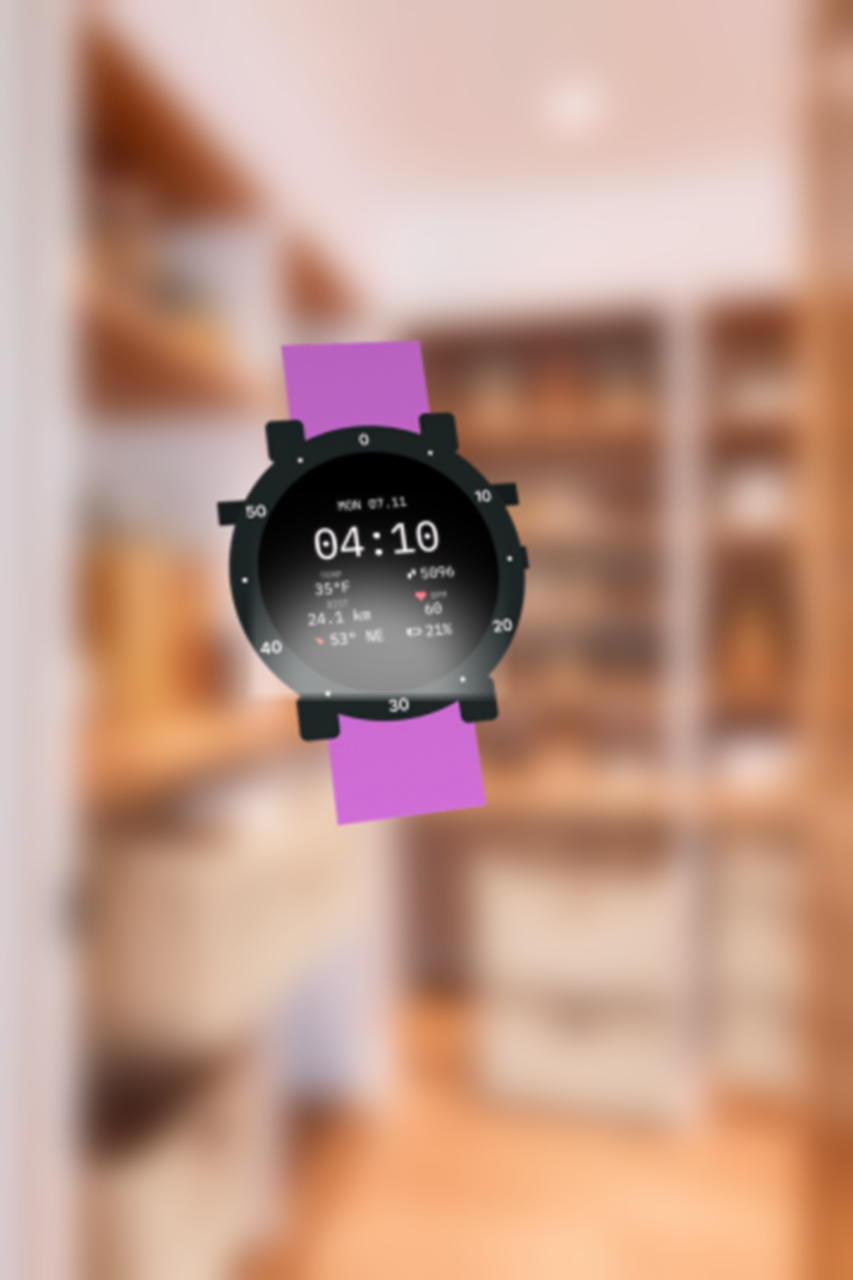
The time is **4:10**
